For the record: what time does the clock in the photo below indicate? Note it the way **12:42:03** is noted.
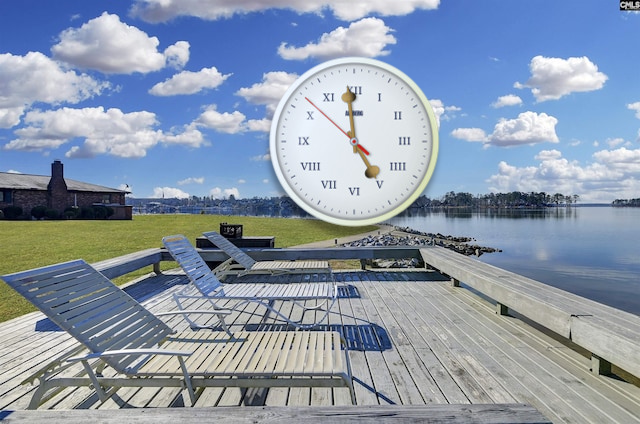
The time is **4:58:52**
